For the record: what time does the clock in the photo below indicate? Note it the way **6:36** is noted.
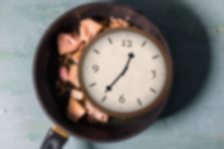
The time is **12:36**
